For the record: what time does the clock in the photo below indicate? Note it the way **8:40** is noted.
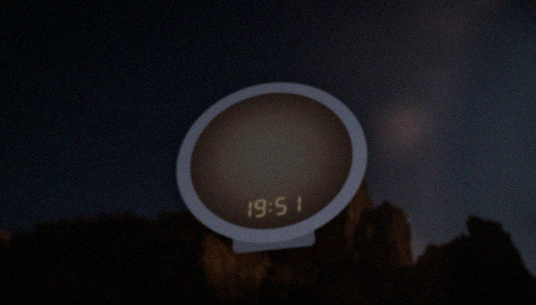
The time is **19:51**
